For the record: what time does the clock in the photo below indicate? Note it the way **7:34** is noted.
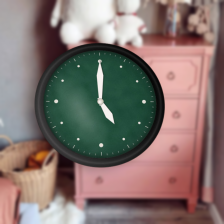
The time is **5:00**
